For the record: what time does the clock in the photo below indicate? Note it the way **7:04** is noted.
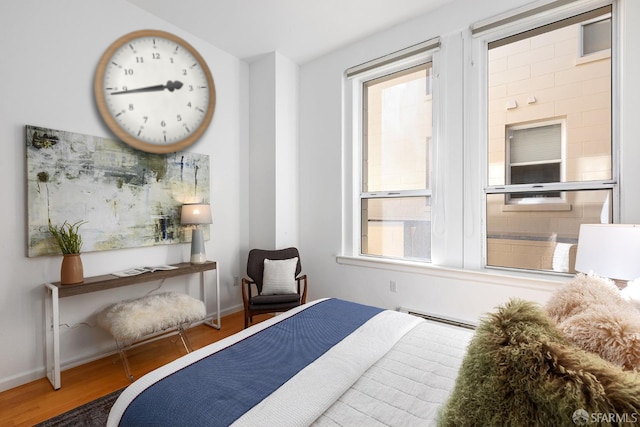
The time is **2:44**
